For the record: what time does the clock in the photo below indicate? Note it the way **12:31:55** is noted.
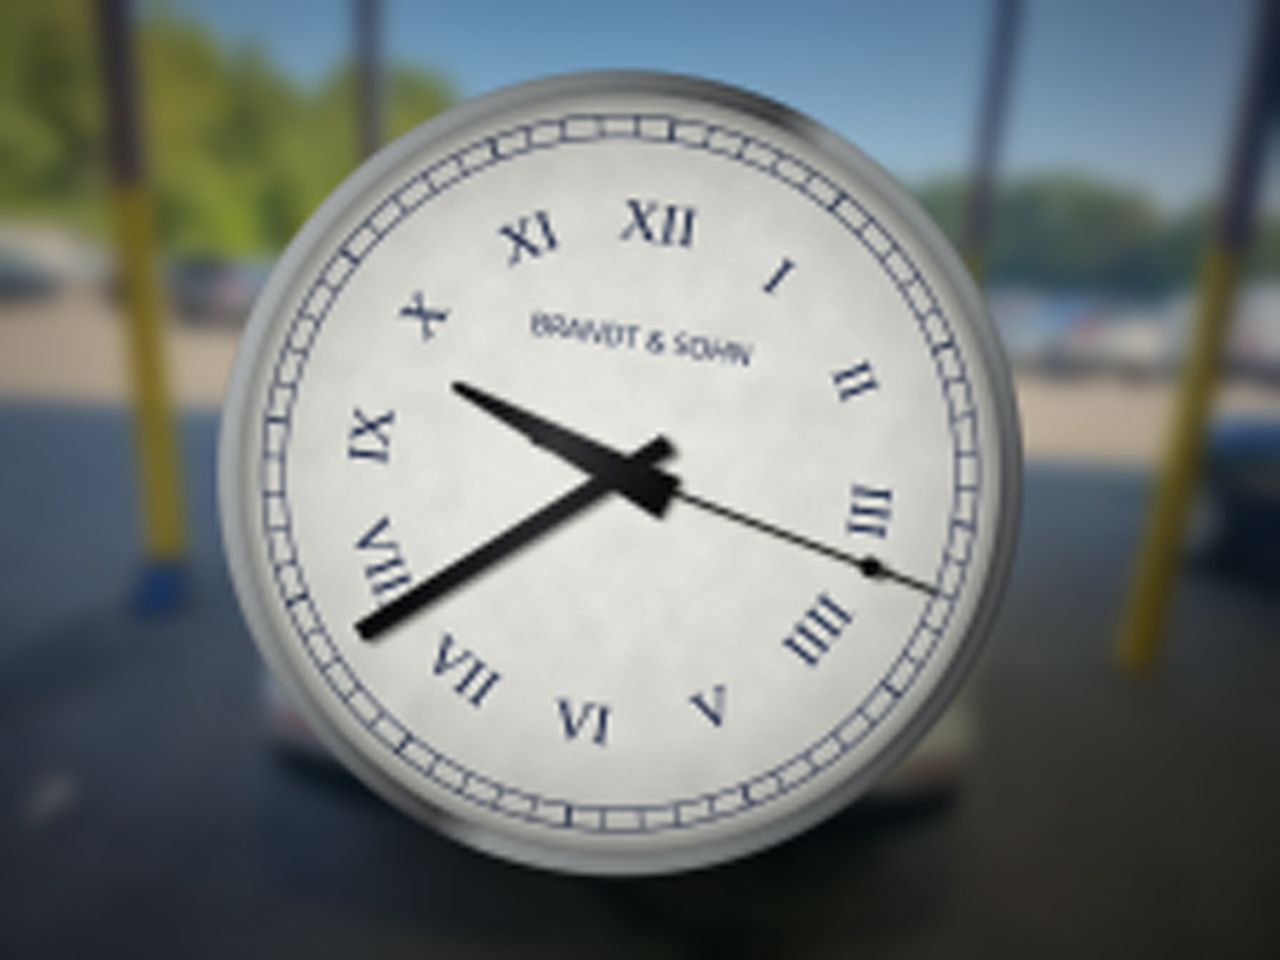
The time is **9:38:17**
